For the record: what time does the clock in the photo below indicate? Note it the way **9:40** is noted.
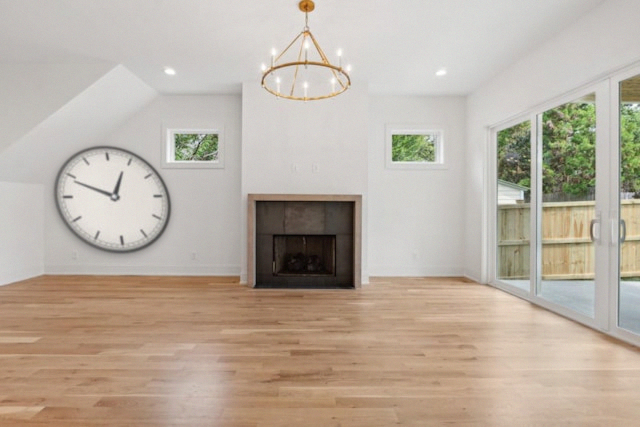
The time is **12:49**
